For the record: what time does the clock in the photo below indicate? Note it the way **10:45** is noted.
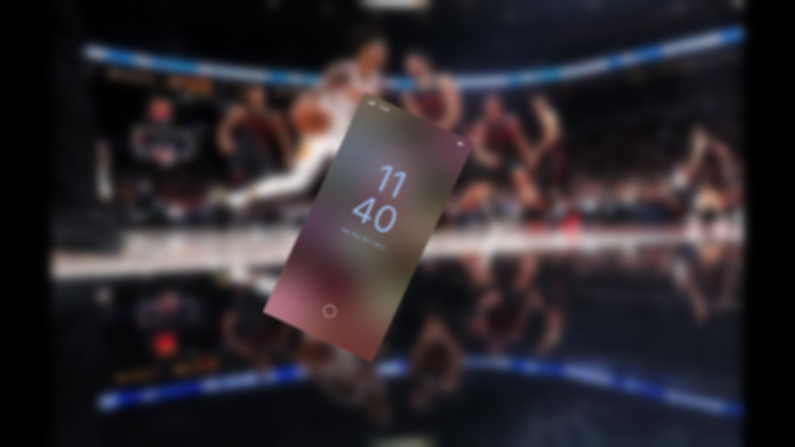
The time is **11:40**
